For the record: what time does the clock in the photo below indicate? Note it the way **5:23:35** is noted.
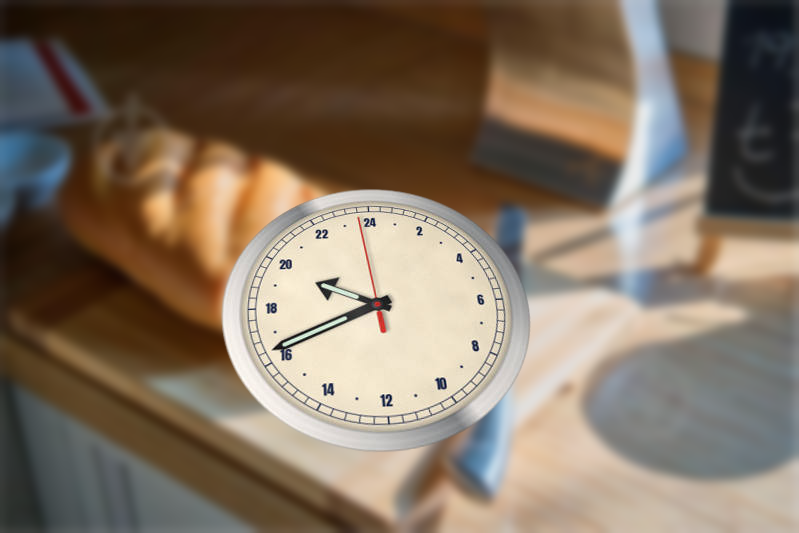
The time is **19:40:59**
